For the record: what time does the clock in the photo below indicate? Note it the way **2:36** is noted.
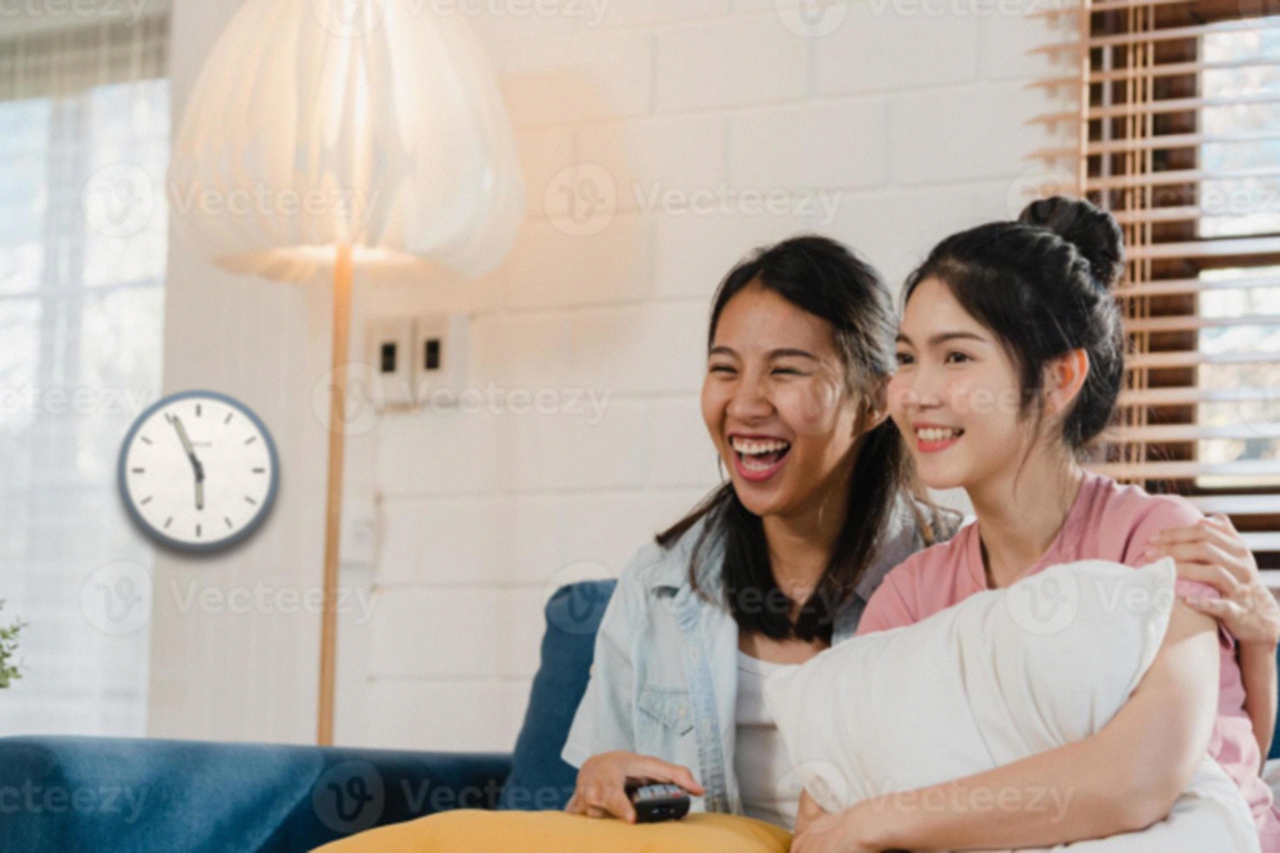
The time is **5:56**
